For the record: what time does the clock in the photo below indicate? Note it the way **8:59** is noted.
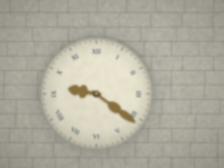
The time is **9:21**
